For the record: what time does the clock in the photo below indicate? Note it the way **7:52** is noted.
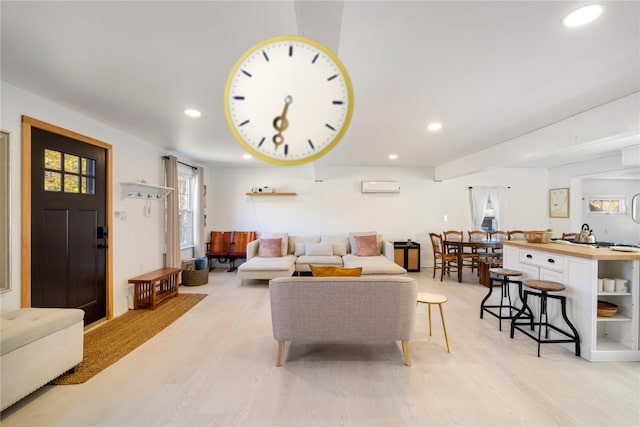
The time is **6:32**
